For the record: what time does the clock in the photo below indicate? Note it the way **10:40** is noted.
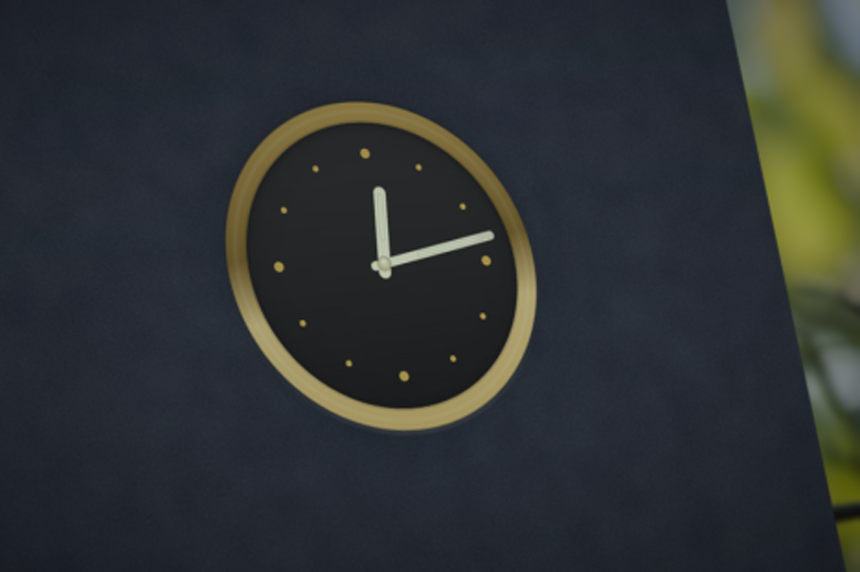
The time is **12:13**
